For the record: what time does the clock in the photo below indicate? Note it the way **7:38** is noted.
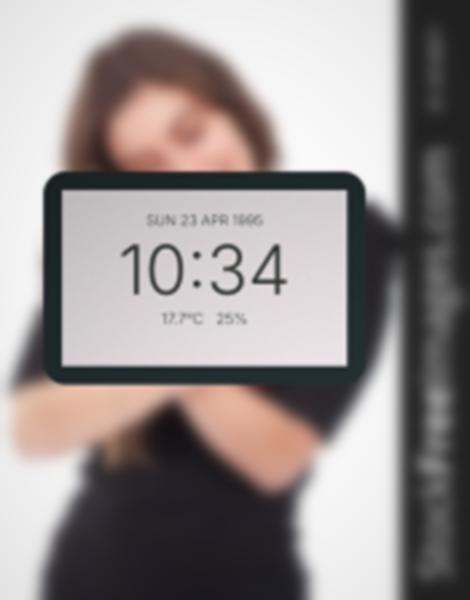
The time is **10:34**
